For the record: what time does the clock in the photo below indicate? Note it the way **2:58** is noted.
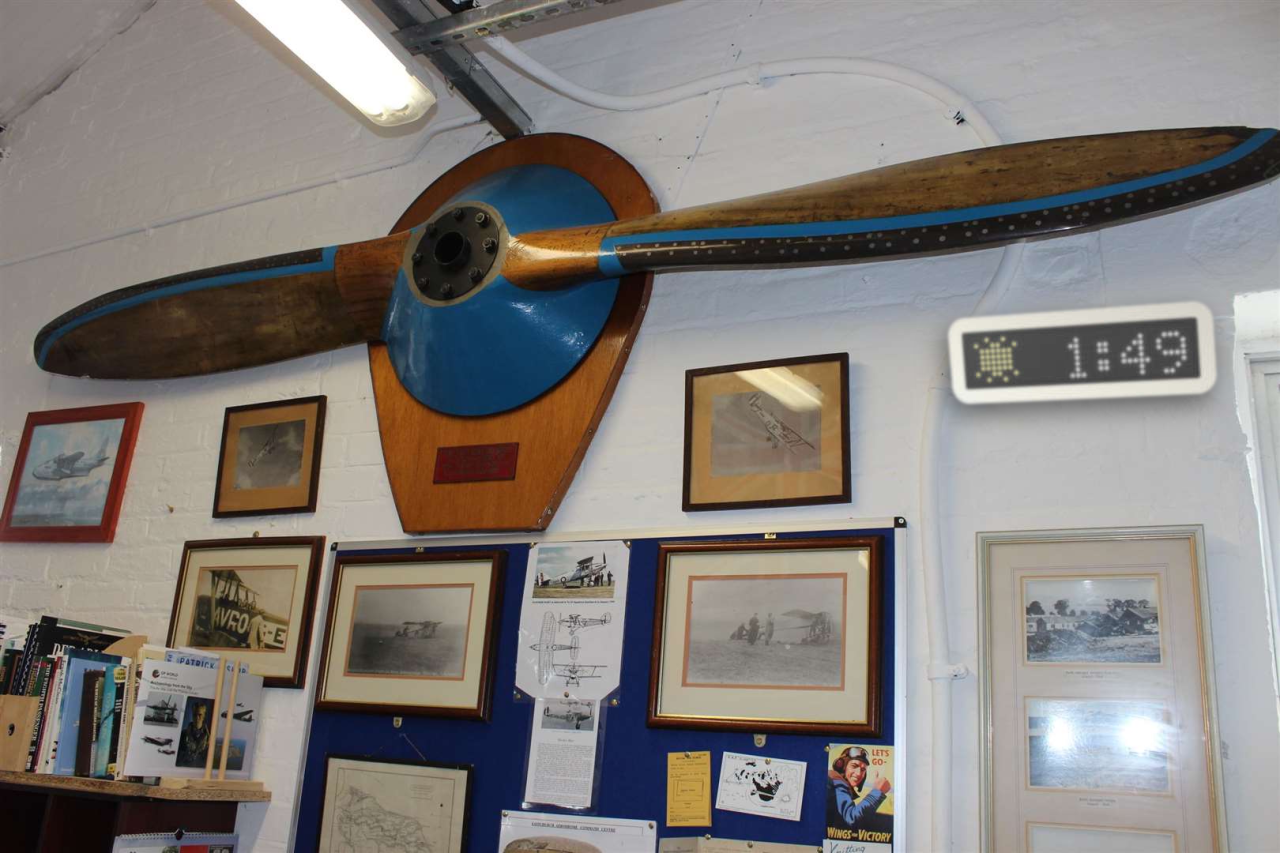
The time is **1:49**
